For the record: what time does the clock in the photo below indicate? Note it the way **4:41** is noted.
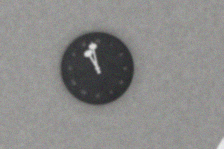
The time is **10:58**
